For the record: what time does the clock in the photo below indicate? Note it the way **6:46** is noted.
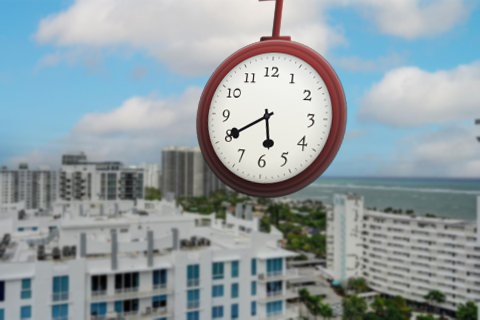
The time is **5:40**
